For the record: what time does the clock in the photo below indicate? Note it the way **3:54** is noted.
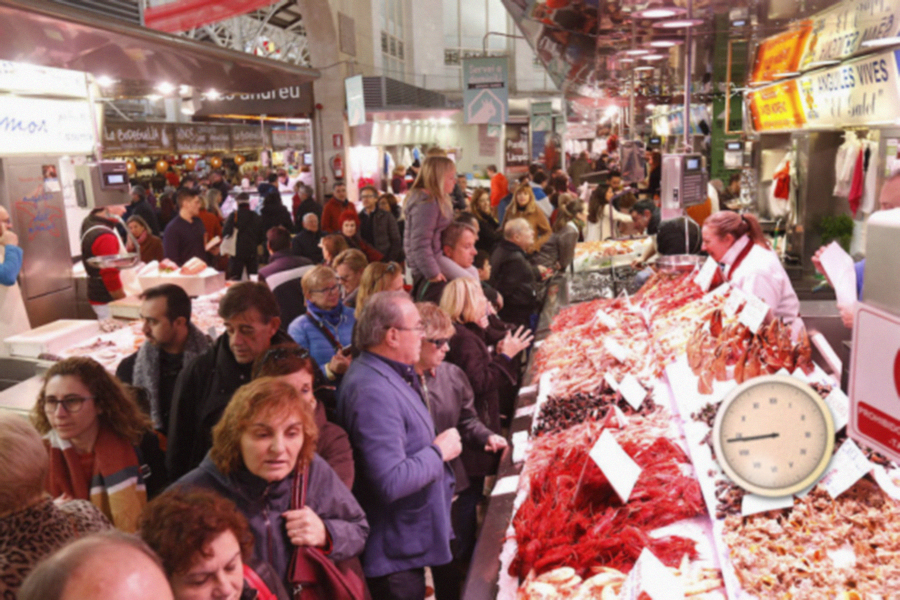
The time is **8:44**
